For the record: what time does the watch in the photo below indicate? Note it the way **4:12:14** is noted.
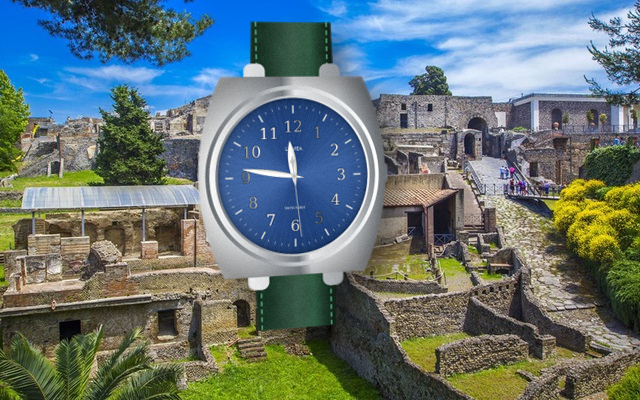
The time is **11:46:29**
